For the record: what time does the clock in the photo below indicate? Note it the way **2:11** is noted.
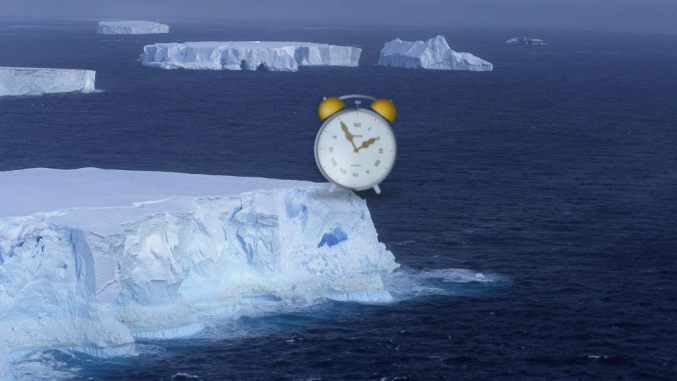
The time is **1:55**
